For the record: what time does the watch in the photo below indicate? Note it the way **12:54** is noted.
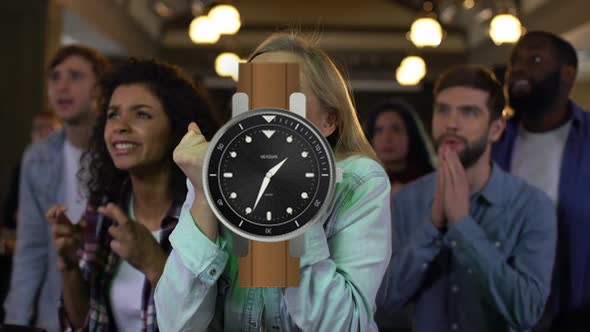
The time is **1:34**
